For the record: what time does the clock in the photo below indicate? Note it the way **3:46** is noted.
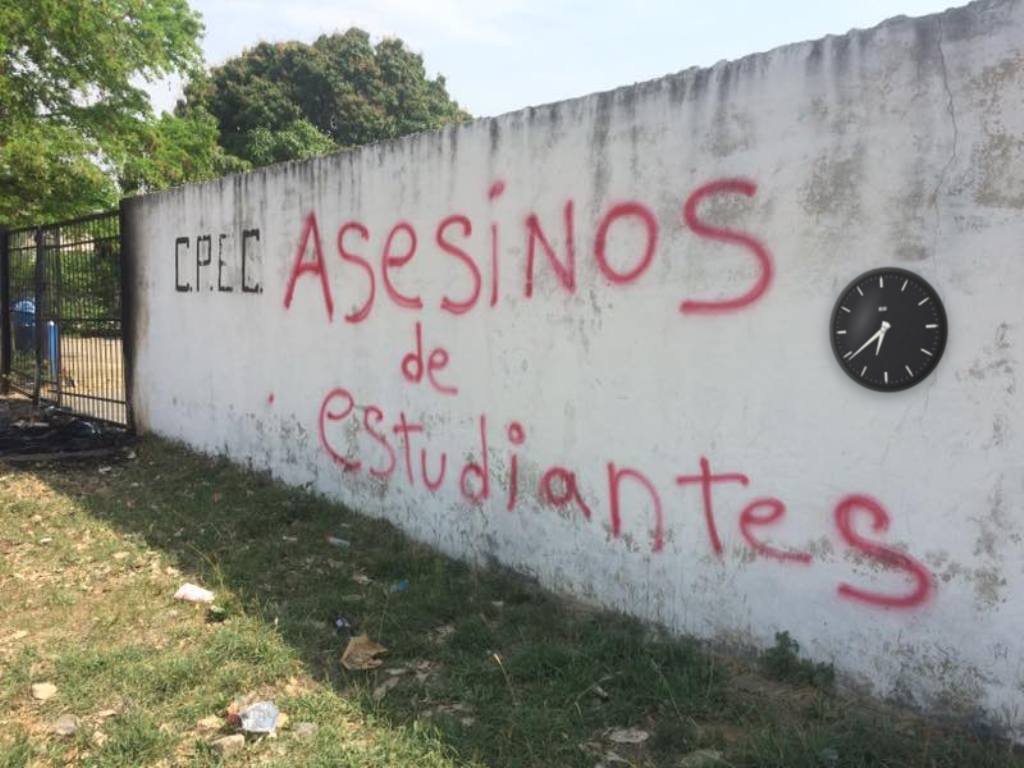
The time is **6:39**
